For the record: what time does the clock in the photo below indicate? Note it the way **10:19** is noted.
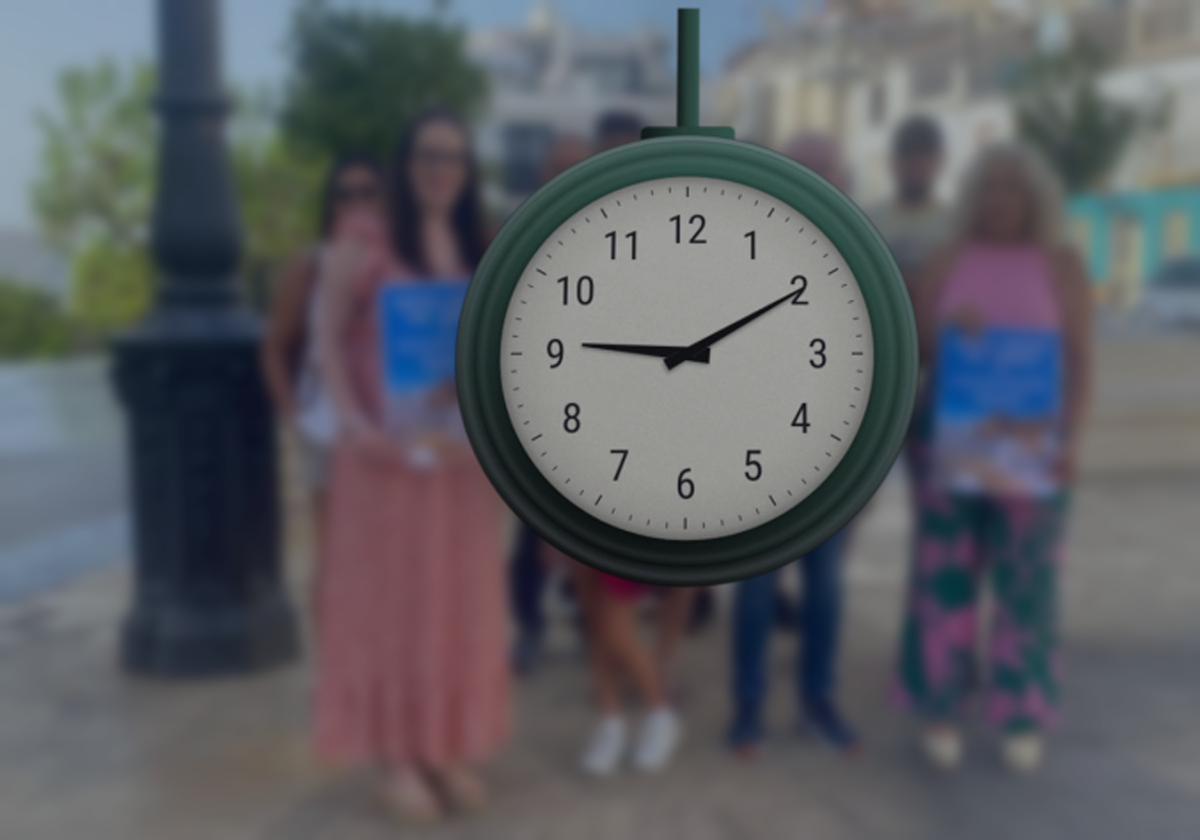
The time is **9:10**
